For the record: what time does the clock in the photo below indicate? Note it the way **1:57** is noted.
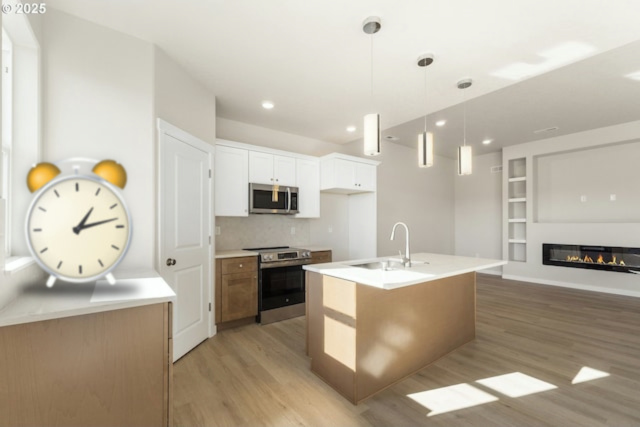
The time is **1:13**
